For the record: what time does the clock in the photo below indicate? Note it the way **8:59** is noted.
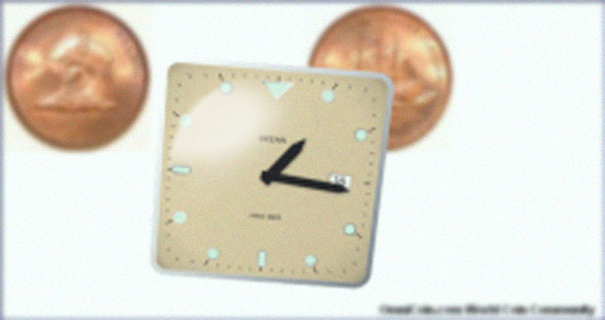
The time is **1:16**
